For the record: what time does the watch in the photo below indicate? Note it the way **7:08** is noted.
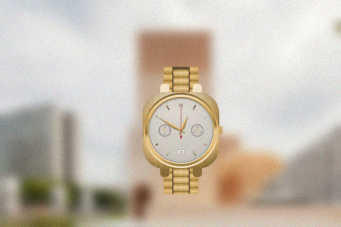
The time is **12:50**
